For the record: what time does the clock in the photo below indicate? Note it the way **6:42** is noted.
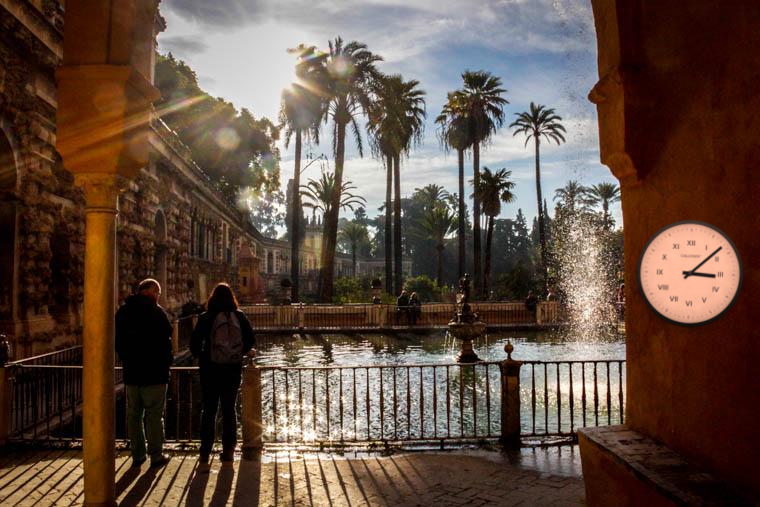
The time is **3:08**
